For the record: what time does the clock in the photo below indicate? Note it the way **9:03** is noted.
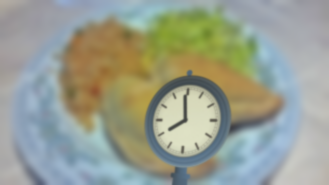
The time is **7:59**
